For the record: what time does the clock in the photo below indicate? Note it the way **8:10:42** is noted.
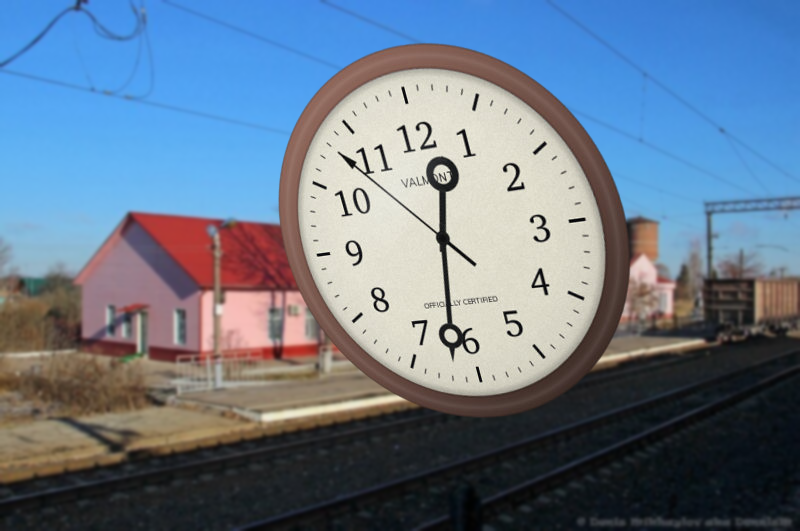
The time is **12:31:53**
